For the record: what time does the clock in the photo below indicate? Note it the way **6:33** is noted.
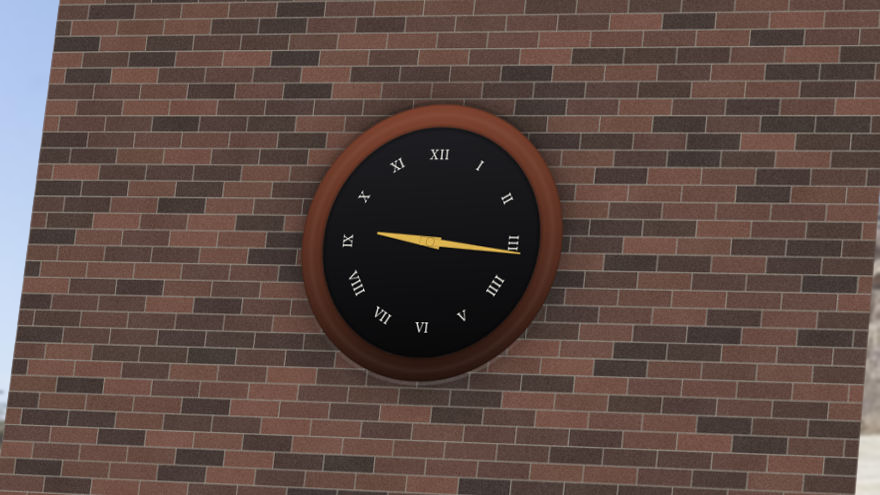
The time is **9:16**
